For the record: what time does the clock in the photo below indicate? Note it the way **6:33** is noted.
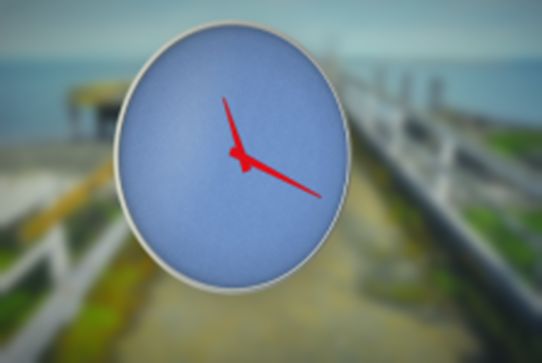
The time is **11:19**
